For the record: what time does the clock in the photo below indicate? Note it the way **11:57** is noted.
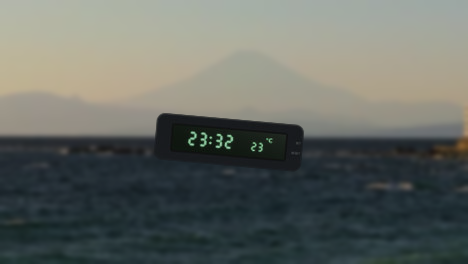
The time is **23:32**
